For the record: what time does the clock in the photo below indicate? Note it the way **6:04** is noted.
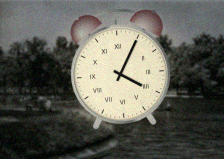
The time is **4:05**
